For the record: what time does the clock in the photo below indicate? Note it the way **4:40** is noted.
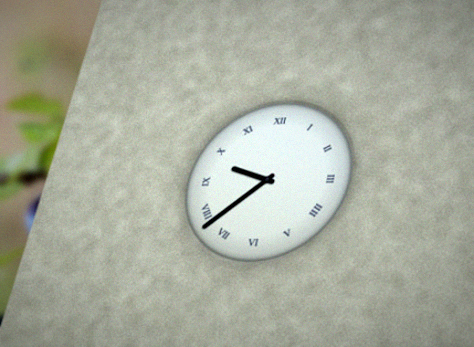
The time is **9:38**
